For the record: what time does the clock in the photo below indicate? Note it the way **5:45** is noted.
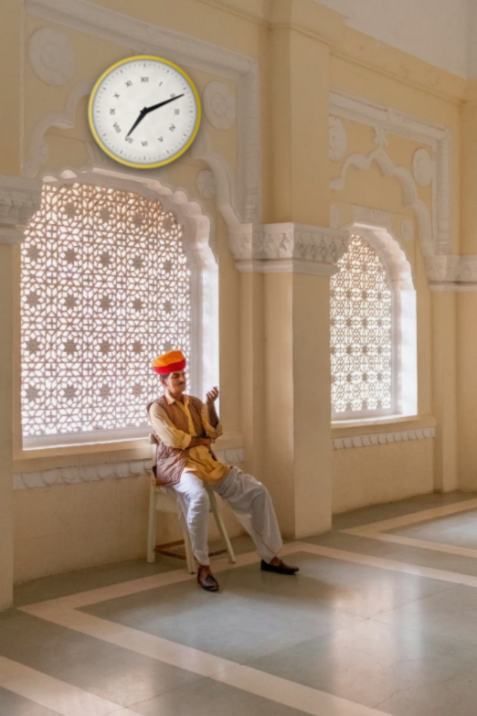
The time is **7:11**
